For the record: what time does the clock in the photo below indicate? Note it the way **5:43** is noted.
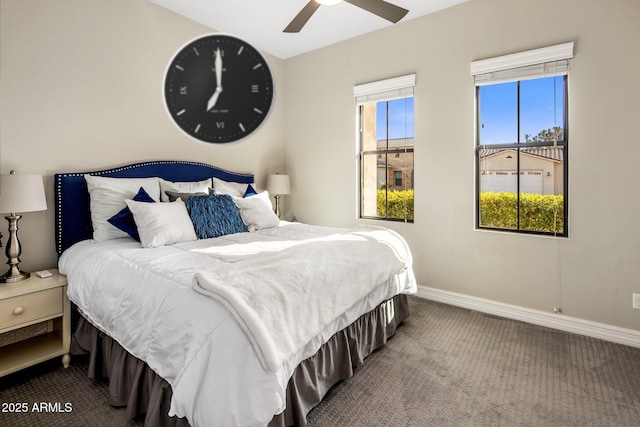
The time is **7:00**
